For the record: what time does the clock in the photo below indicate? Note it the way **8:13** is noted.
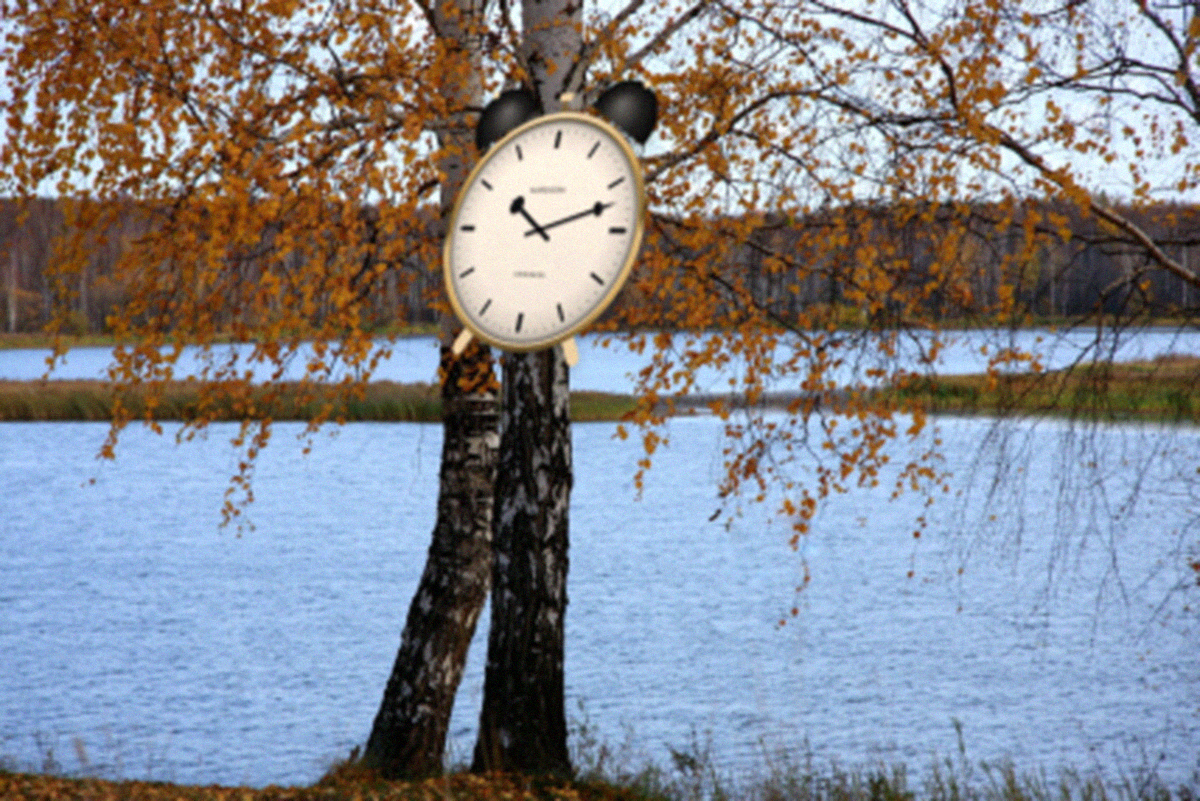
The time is **10:12**
